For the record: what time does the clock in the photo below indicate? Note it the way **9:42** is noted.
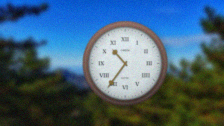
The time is **10:36**
